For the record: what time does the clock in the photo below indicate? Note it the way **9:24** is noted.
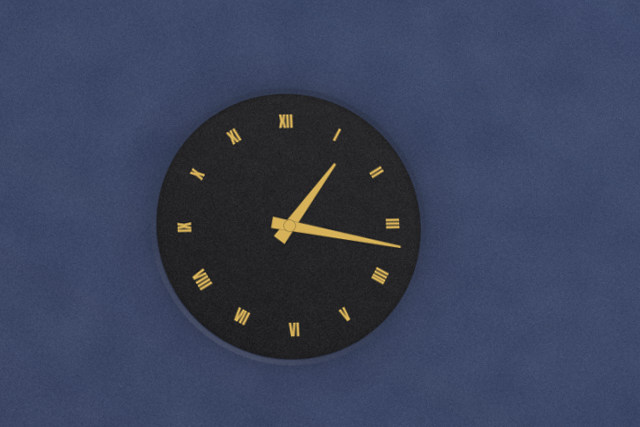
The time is **1:17**
